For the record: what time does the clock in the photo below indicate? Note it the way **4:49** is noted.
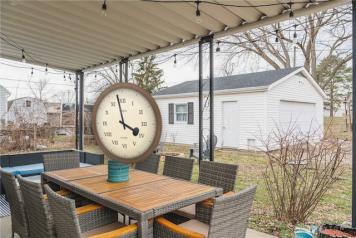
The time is **3:58**
